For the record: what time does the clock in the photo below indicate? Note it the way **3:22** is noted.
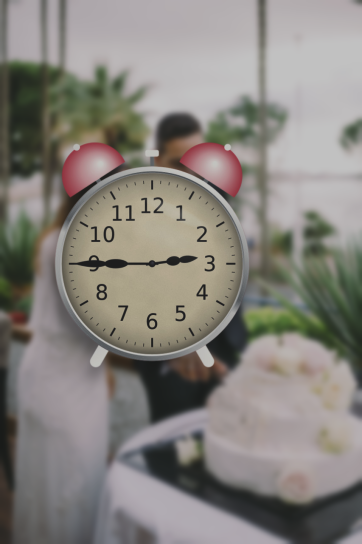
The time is **2:45**
